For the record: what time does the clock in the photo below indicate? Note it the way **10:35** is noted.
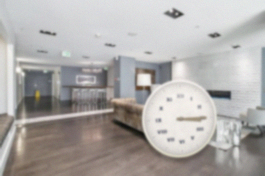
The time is **3:15**
